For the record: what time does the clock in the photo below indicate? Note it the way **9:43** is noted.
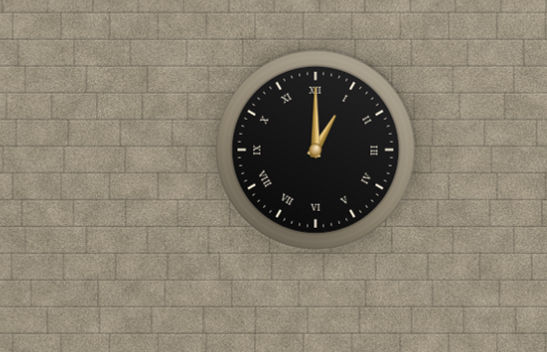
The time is **1:00**
